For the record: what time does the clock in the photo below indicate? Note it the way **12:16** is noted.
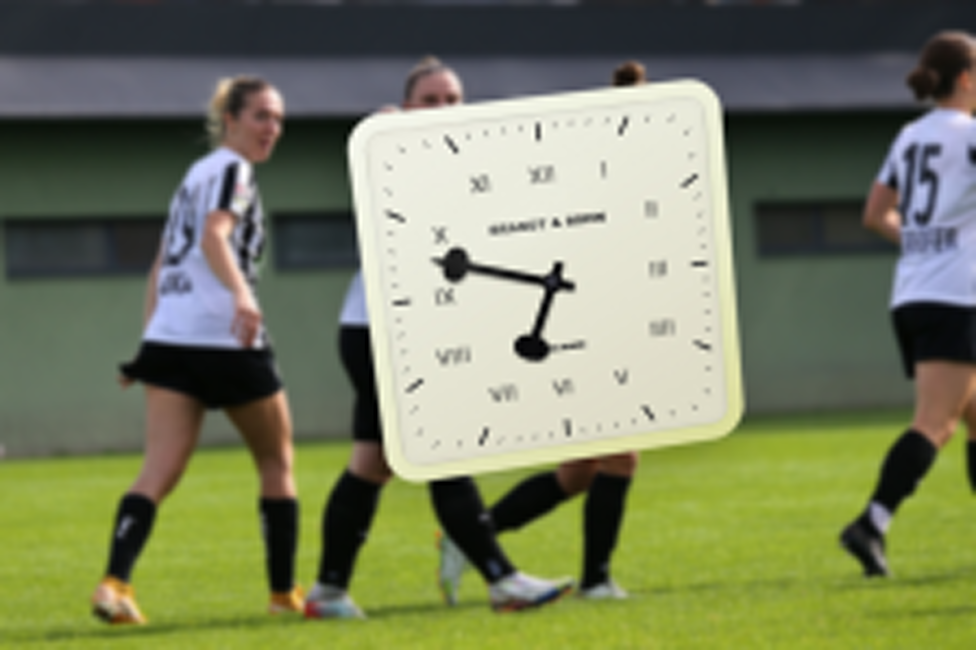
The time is **6:48**
